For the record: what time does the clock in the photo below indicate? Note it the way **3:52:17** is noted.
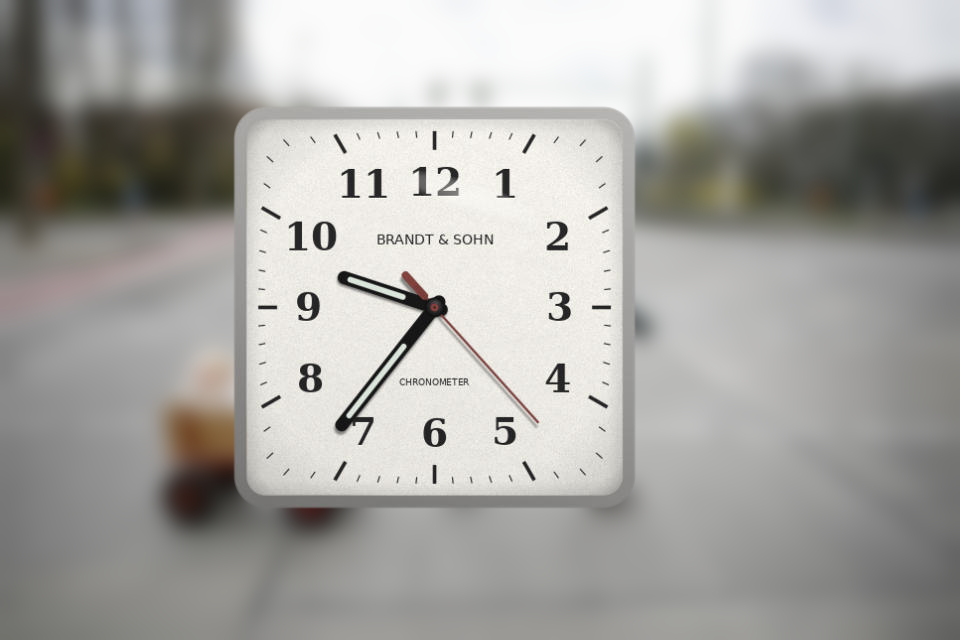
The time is **9:36:23**
